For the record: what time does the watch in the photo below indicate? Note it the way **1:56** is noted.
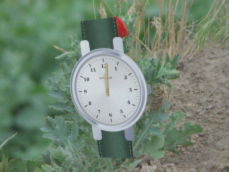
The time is **12:01**
